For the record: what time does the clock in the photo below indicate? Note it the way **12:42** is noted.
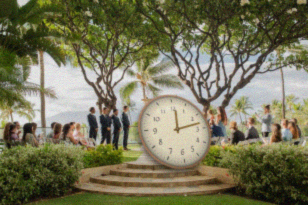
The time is **12:13**
